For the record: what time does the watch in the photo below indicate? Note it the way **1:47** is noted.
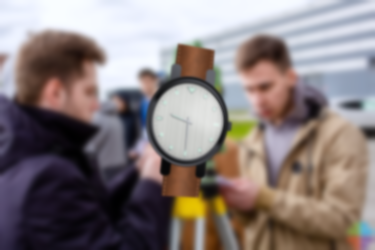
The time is **9:30**
